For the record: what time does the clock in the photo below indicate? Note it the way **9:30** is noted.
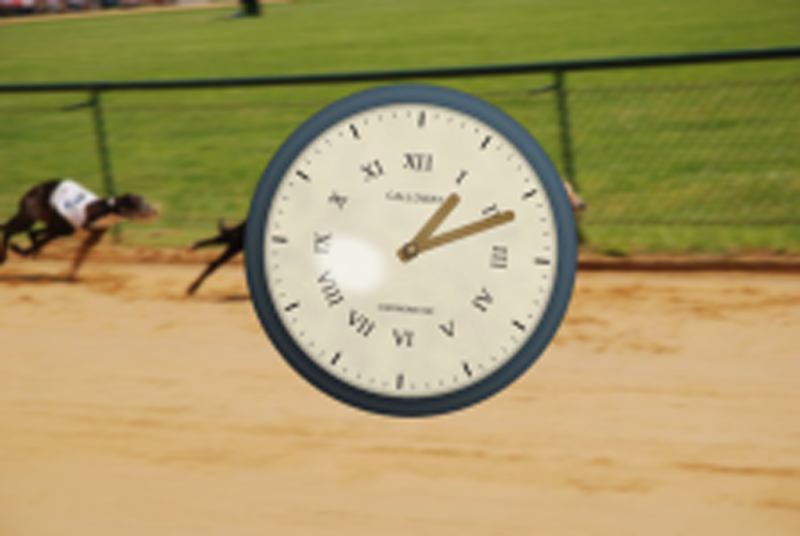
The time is **1:11**
